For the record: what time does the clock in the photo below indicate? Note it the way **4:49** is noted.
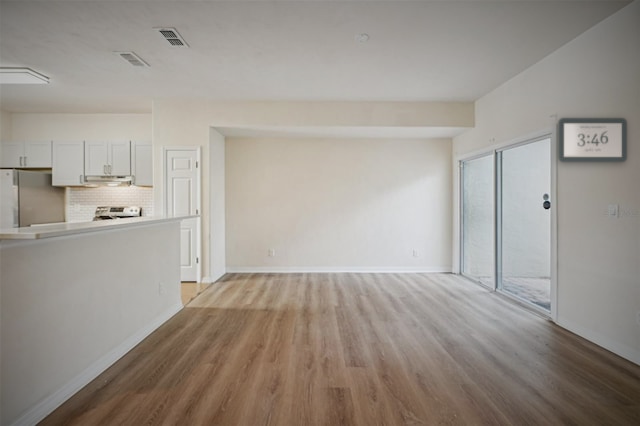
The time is **3:46**
